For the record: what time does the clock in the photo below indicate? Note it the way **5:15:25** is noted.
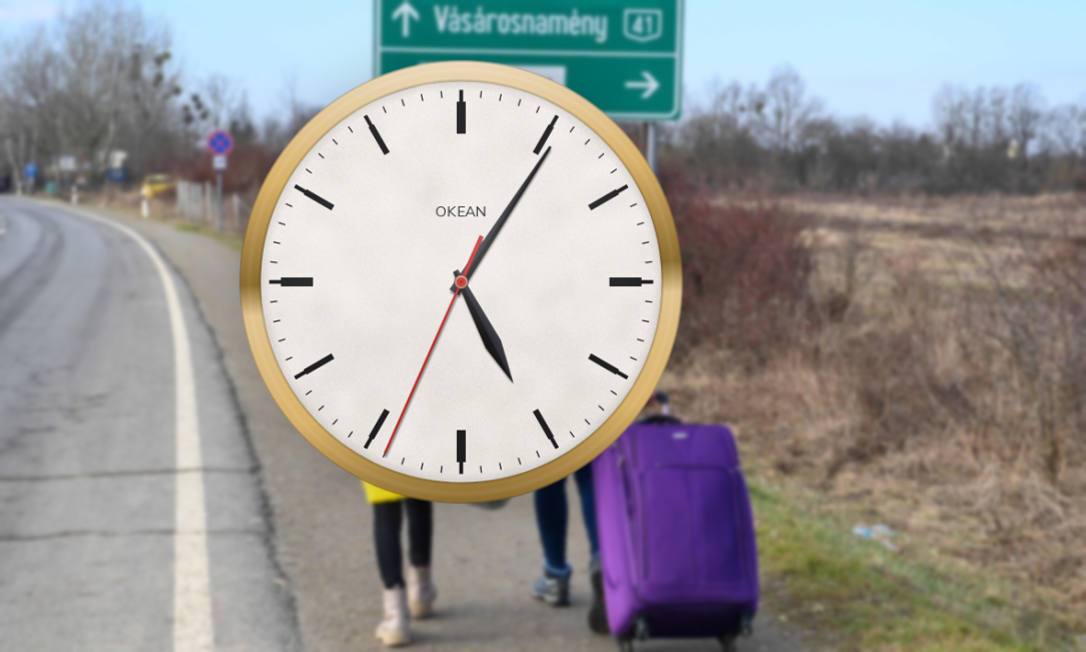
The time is **5:05:34**
